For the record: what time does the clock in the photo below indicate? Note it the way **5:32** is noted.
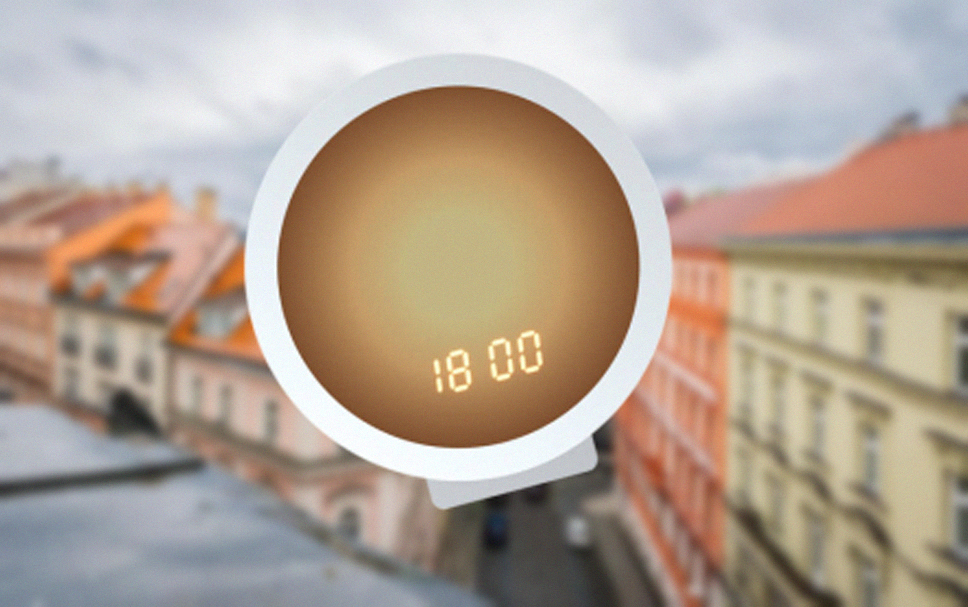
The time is **18:00**
